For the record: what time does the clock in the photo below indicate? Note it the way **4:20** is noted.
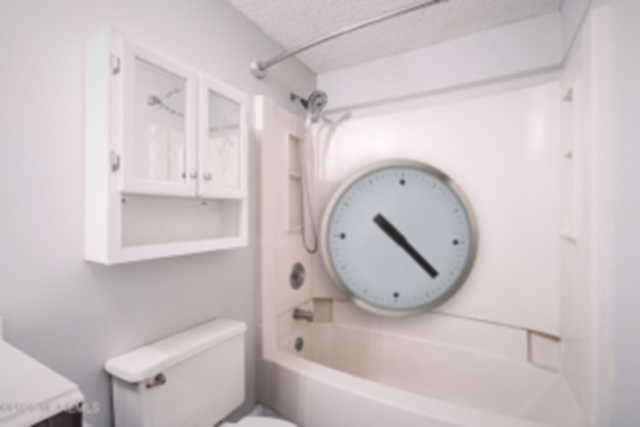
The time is **10:22**
